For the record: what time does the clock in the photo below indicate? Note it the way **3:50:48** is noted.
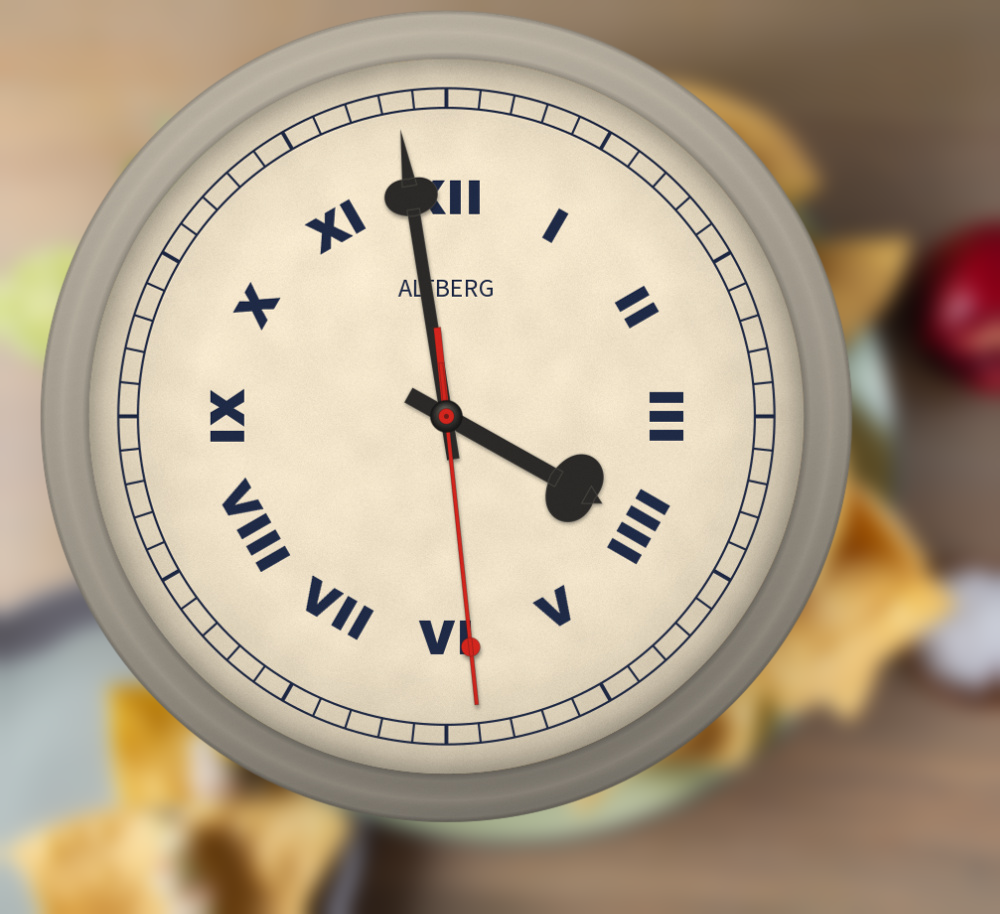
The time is **3:58:29**
